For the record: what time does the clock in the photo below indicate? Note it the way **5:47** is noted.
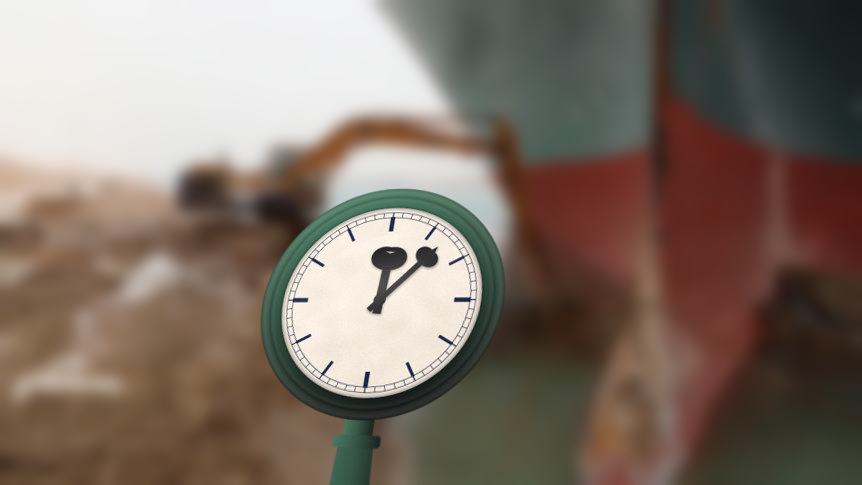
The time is **12:07**
